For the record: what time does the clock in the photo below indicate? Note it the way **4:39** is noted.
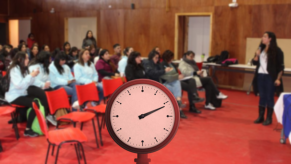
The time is **2:11**
